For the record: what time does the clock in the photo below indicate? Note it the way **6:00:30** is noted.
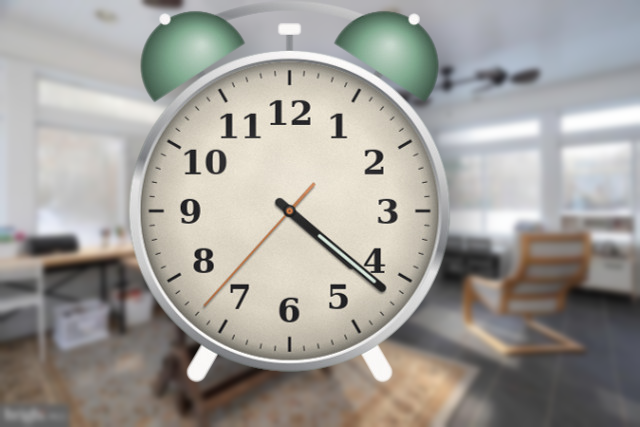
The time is **4:21:37**
